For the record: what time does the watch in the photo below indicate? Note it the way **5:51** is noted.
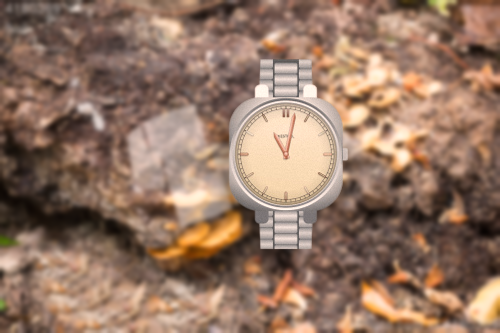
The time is **11:02**
